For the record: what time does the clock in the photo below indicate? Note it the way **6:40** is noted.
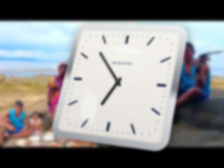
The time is **6:53**
